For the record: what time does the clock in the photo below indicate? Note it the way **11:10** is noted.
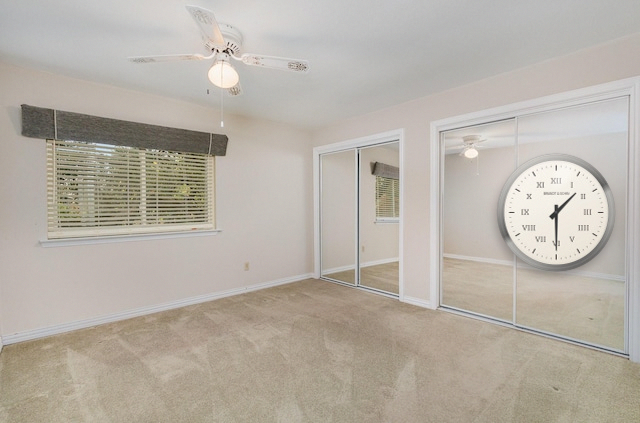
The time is **1:30**
